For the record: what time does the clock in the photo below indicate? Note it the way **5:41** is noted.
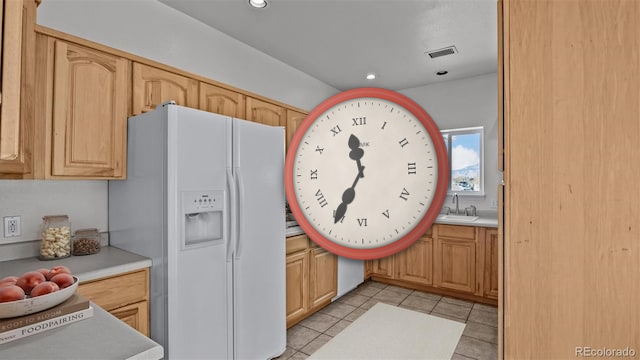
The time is **11:35**
